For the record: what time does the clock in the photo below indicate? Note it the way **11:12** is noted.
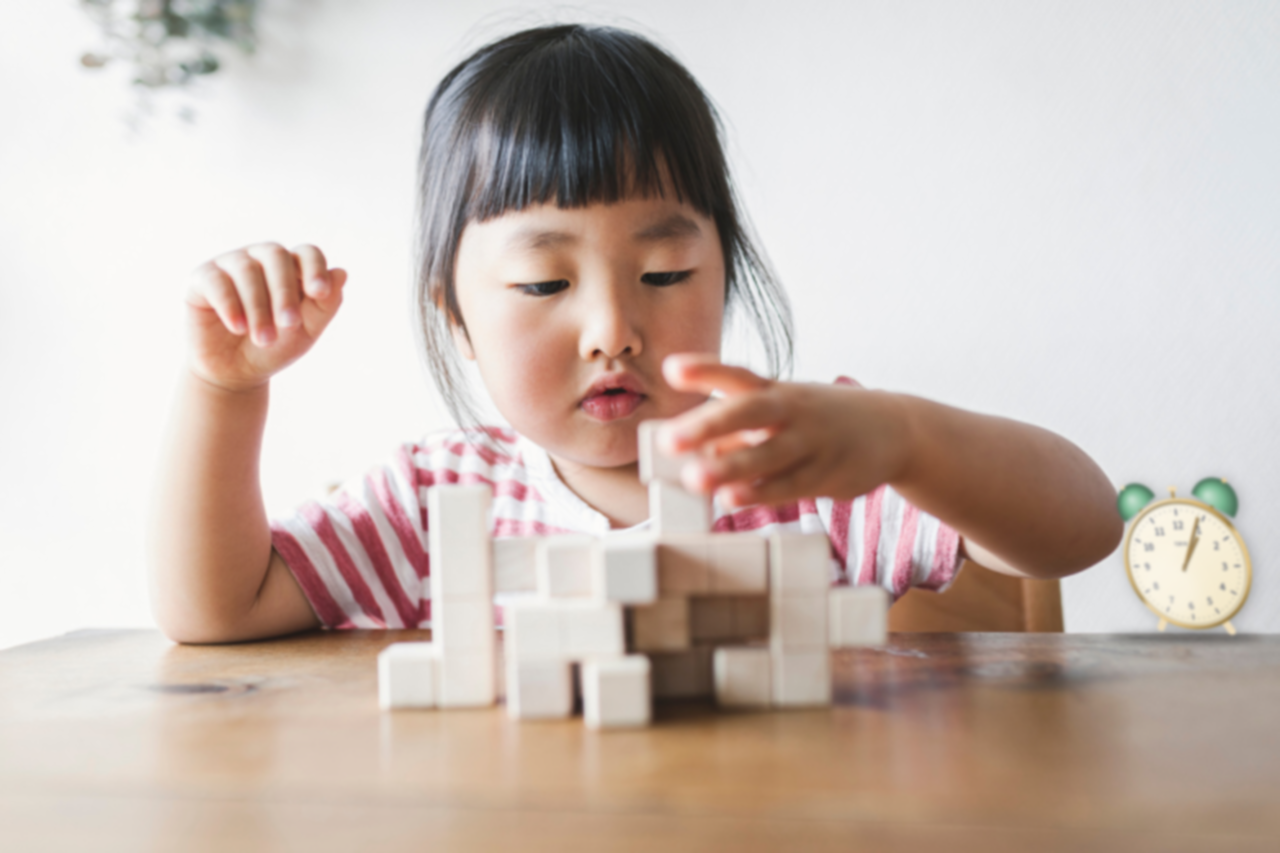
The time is **1:04**
